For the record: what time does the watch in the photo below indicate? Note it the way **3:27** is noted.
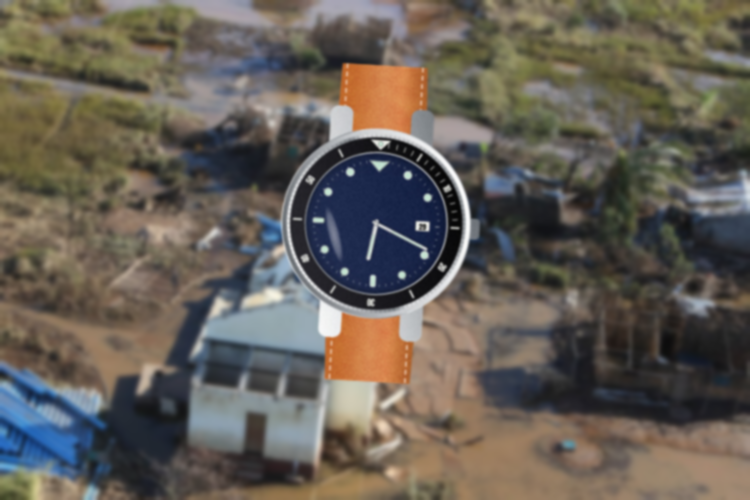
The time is **6:19**
